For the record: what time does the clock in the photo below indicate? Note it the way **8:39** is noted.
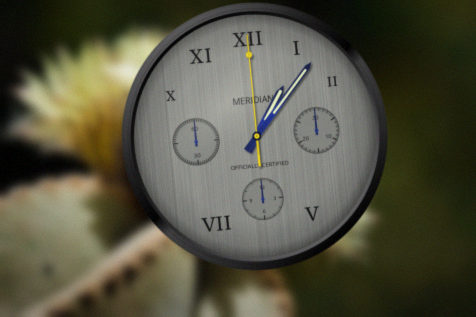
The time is **1:07**
